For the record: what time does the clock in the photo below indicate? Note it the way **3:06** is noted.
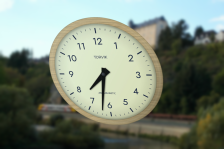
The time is **7:32**
